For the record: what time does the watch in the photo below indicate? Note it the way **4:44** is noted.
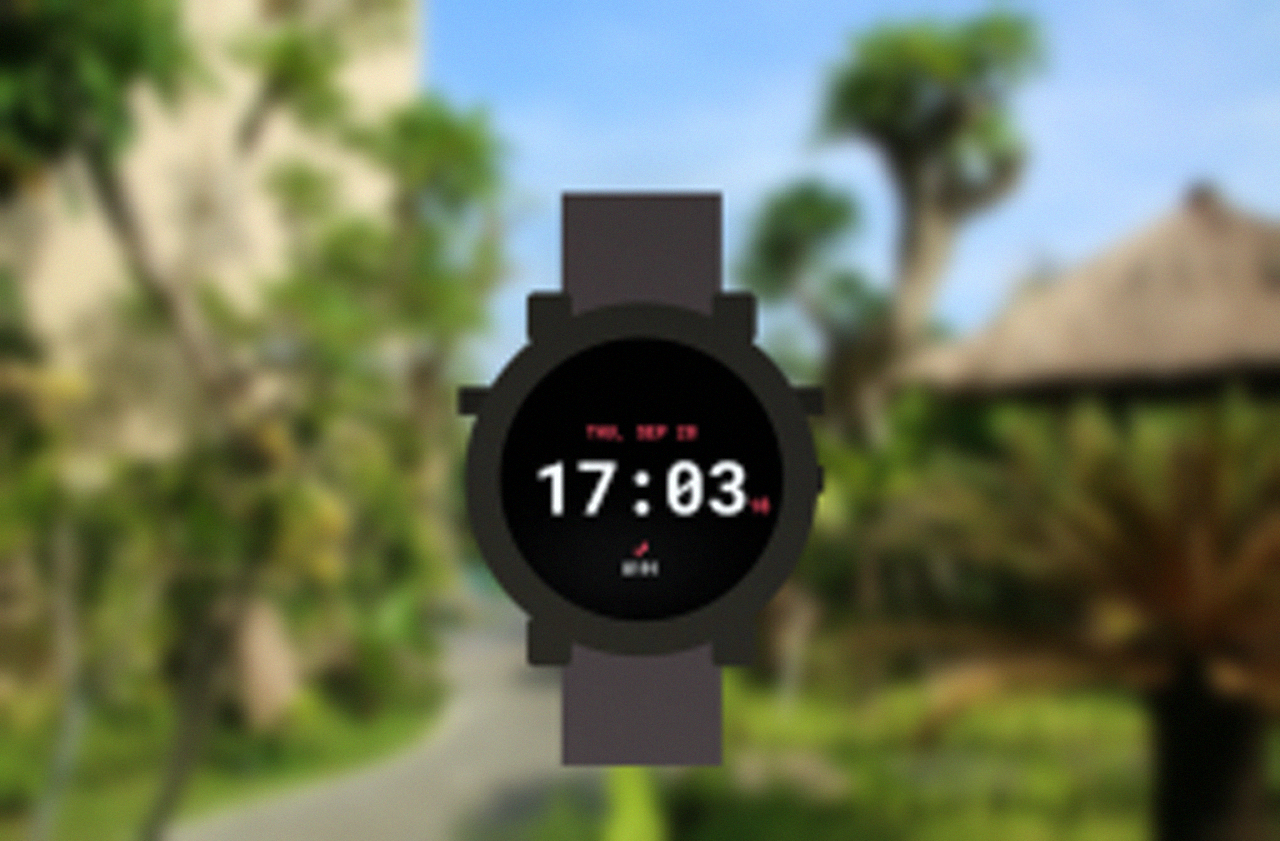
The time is **17:03**
